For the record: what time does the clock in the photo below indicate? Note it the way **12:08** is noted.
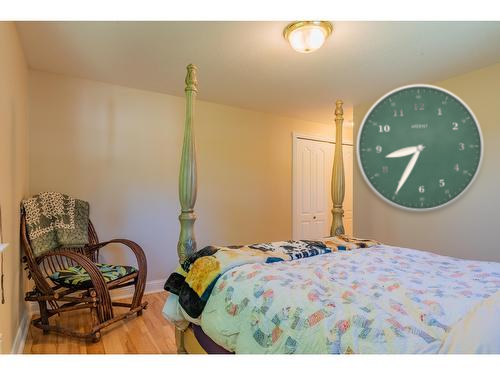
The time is **8:35**
